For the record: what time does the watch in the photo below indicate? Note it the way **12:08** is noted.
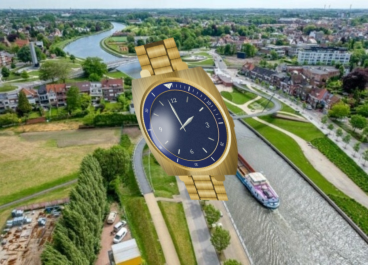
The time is **1:58**
